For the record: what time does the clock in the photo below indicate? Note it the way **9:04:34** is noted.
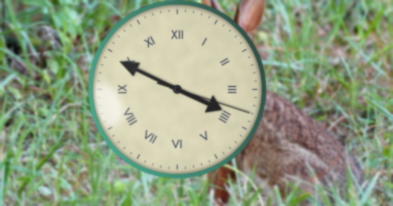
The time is **3:49:18**
